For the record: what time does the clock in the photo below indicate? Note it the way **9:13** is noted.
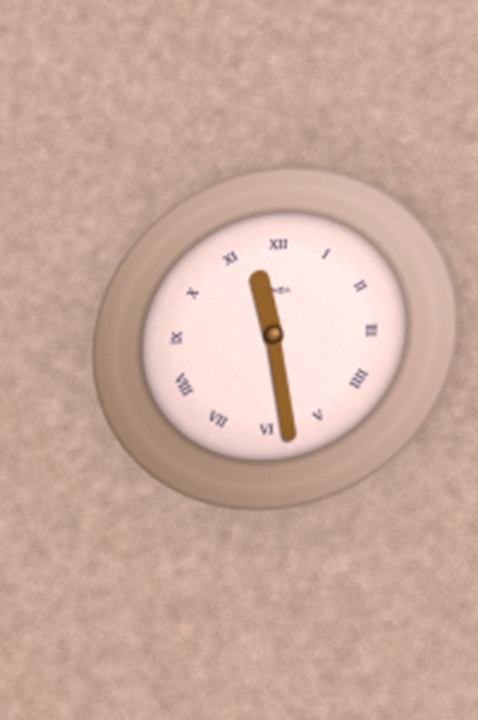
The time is **11:28**
